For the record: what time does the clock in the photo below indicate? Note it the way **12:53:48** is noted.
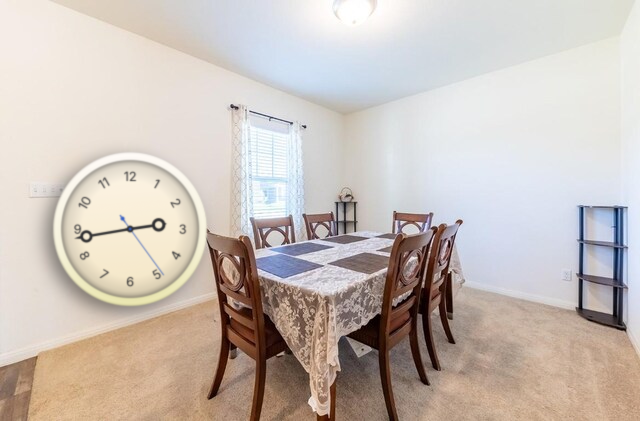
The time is **2:43:24**
